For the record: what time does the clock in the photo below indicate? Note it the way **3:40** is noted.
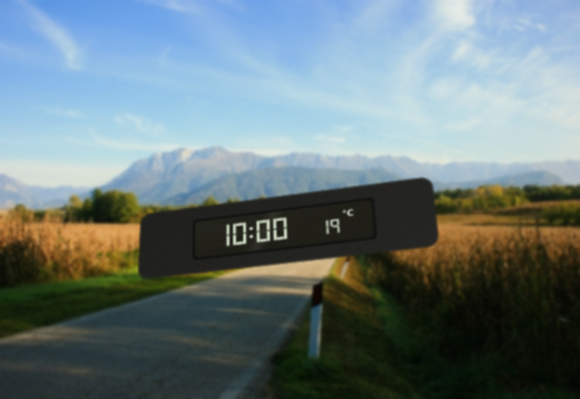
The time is **10:00**
